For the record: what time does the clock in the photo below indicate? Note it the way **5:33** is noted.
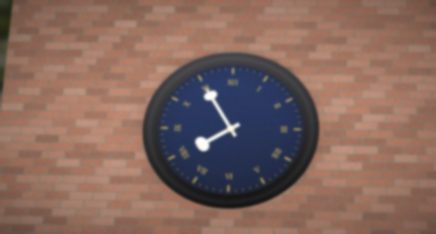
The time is **7:55**
